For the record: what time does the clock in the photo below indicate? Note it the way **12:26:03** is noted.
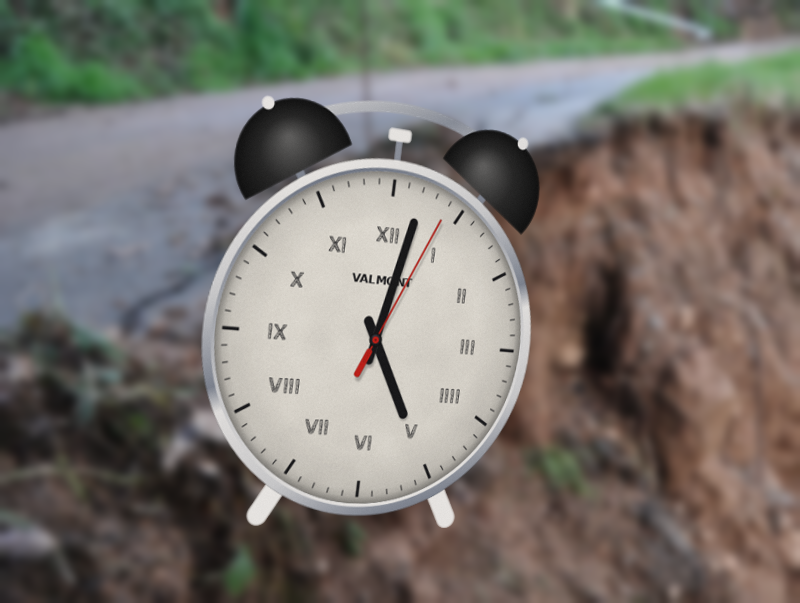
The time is **5:02:04**
